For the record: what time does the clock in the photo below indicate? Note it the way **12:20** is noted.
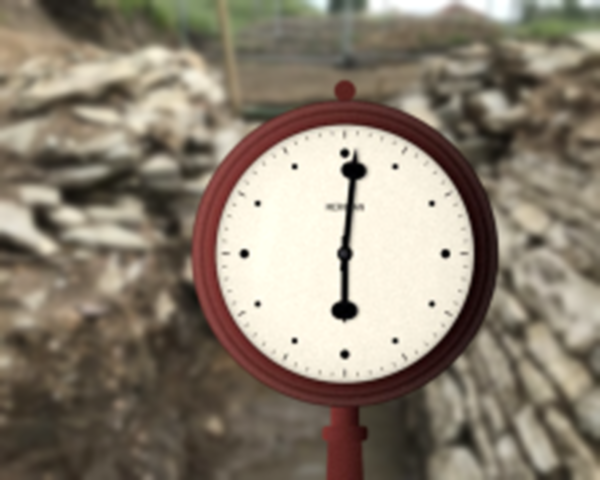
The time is **6:01**
